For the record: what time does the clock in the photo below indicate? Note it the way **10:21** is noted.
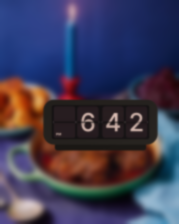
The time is **6:42**
